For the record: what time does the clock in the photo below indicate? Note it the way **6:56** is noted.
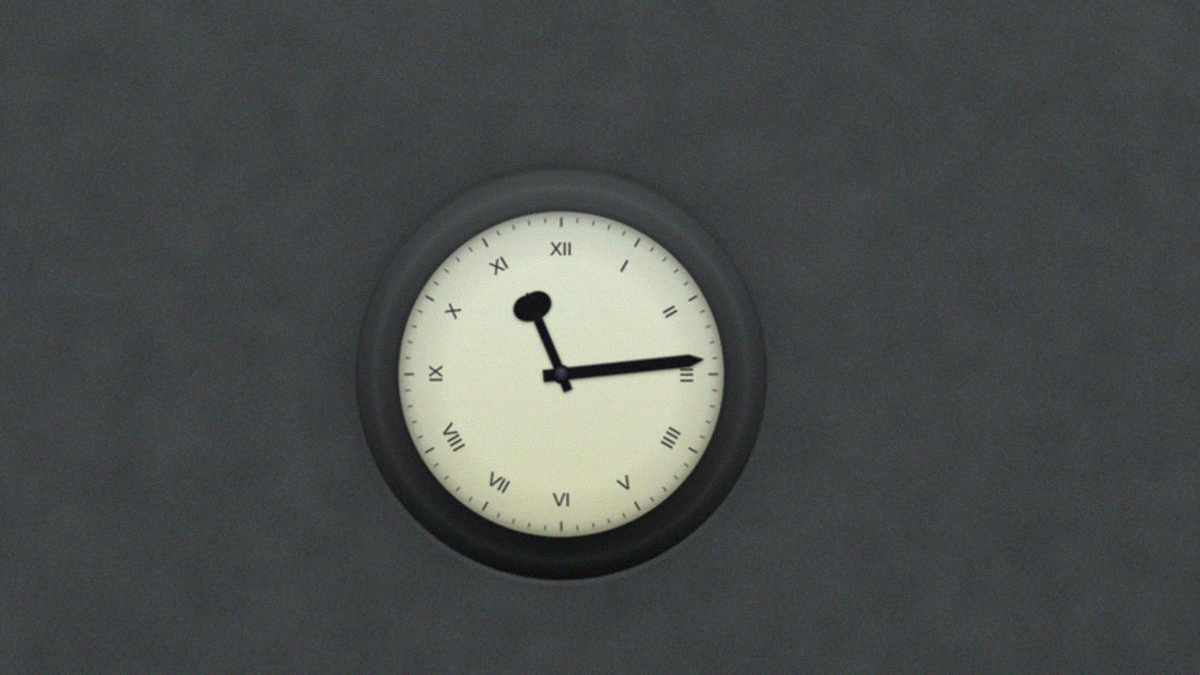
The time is **11:14**
